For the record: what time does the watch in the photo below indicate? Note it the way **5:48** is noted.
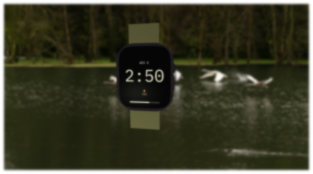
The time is **2:50**
